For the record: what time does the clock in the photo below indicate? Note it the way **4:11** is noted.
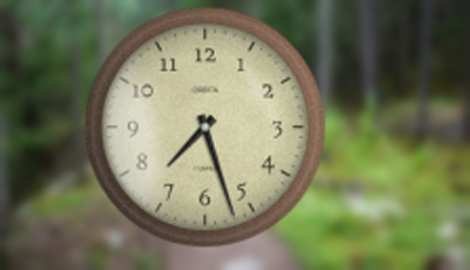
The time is **7:27**
